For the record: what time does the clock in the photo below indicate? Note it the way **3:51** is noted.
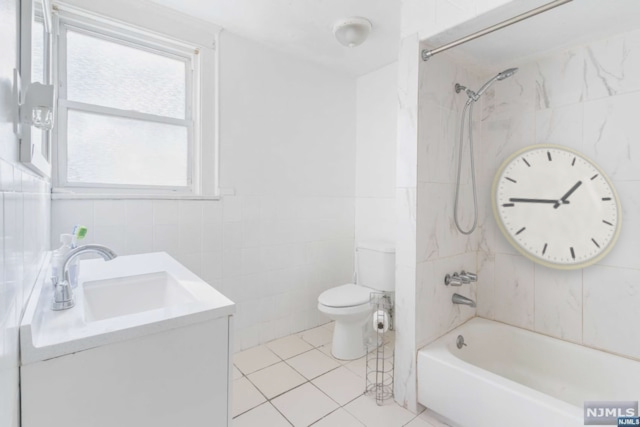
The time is **1:46**
